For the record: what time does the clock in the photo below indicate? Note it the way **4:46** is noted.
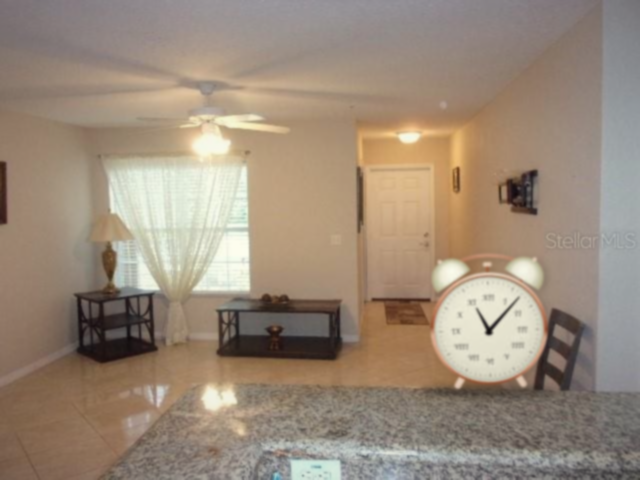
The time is **11:07**
